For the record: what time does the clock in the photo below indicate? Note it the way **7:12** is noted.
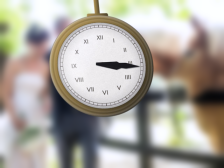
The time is **3:16**
